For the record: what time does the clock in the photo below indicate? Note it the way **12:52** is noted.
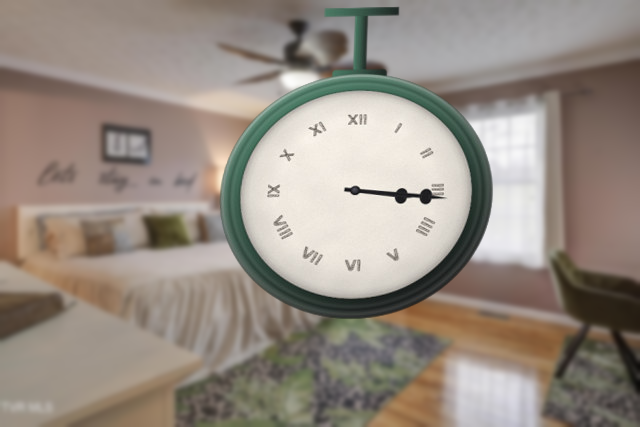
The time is **3:16**
